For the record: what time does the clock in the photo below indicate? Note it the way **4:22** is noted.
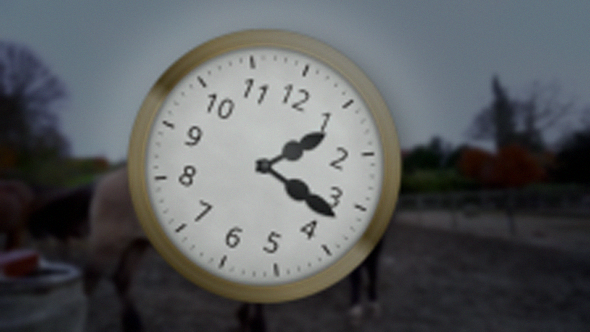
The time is **1:17**
